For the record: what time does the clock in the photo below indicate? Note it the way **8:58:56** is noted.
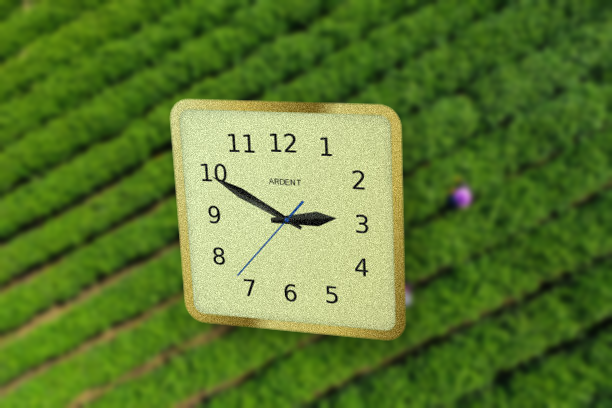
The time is **2:49:37**
